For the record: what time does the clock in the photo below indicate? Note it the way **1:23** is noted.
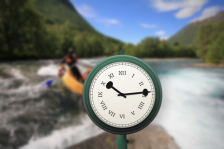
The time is **10:14**
